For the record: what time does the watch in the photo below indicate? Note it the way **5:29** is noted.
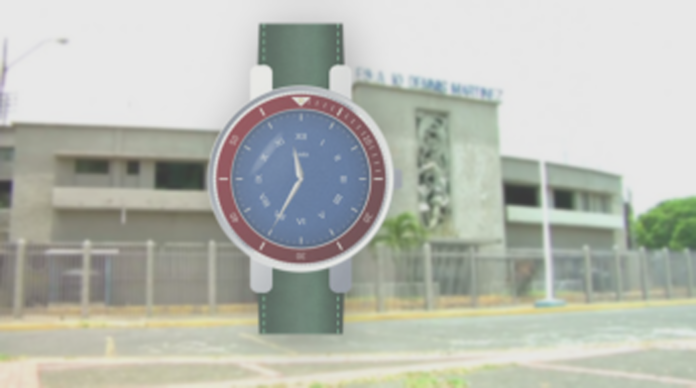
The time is **11:35**
